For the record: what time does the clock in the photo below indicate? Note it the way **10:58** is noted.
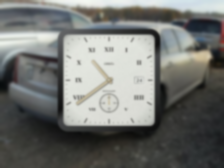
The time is **10:39**
